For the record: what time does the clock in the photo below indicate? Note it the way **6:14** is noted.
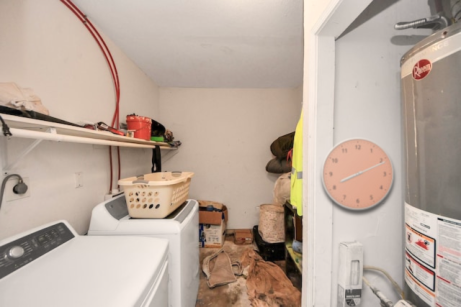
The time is **8:11**
